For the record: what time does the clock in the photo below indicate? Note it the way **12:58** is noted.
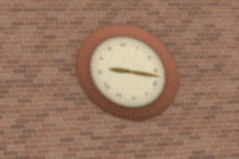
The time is **9:17**
